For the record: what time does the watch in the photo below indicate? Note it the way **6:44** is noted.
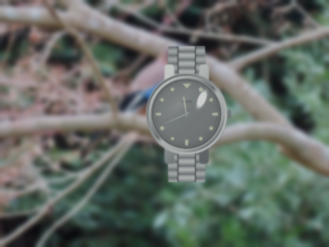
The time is **11:41**
